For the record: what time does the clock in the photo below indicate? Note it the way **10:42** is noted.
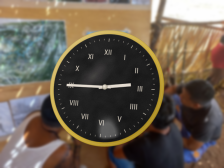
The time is **2:45**
